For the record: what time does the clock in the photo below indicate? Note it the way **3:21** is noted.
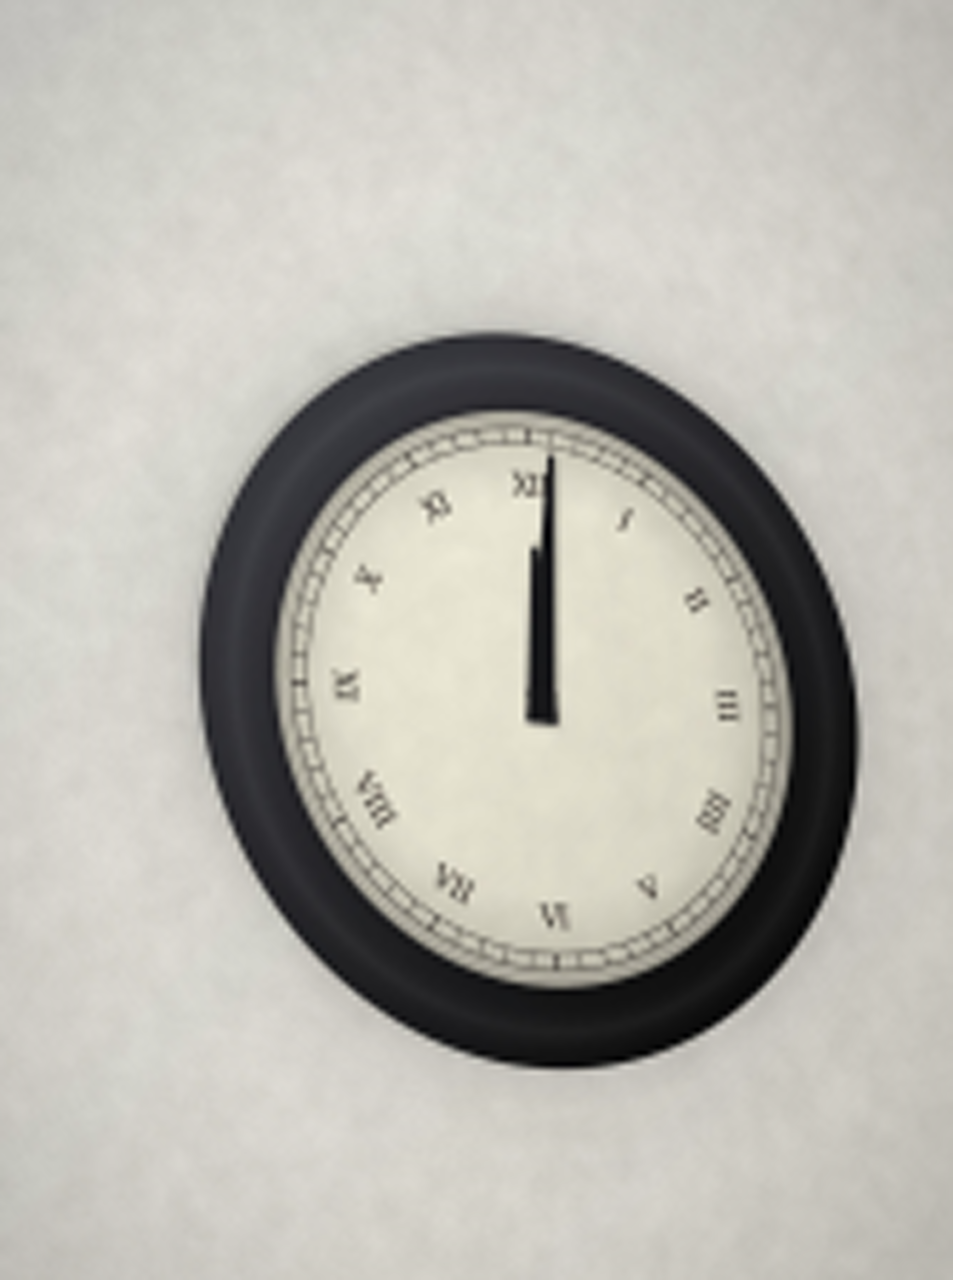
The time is **12:01**
